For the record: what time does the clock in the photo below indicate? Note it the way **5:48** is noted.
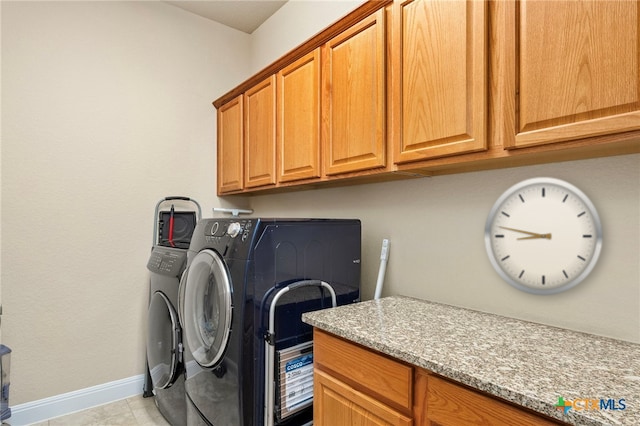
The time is **8:47**
